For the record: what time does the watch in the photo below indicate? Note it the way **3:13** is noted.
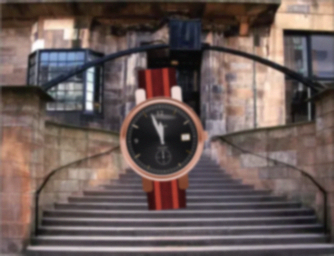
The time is **11:57**
